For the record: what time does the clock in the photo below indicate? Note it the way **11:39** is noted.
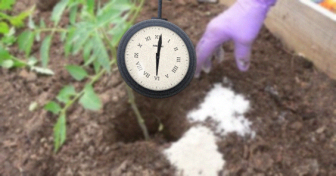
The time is **6:01**
